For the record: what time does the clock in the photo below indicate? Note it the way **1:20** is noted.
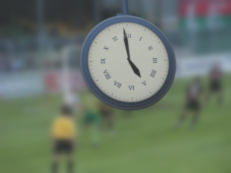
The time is **4:59**
